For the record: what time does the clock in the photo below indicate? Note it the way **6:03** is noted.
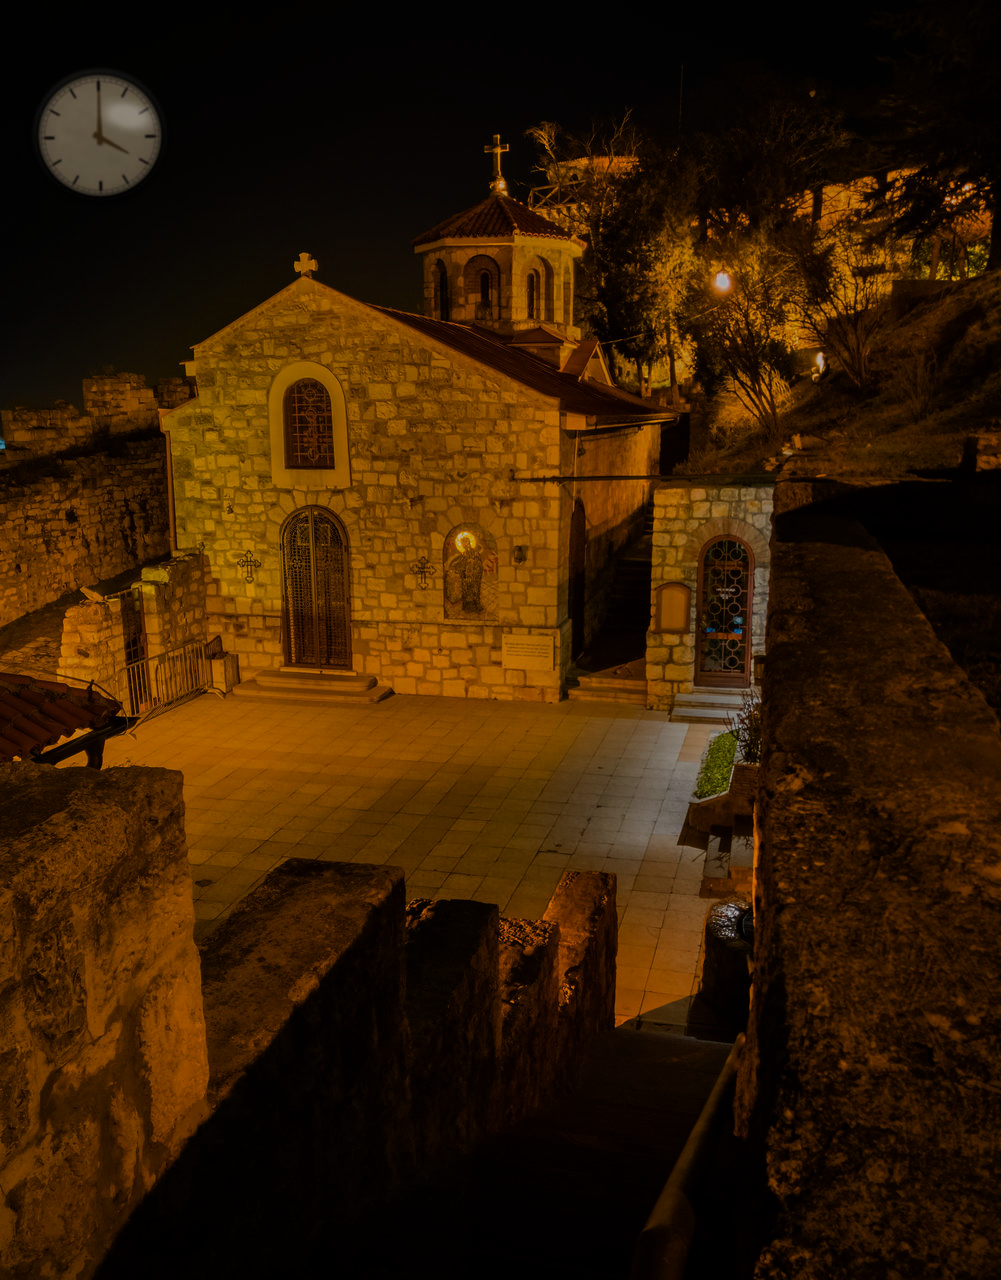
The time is **4:00**
